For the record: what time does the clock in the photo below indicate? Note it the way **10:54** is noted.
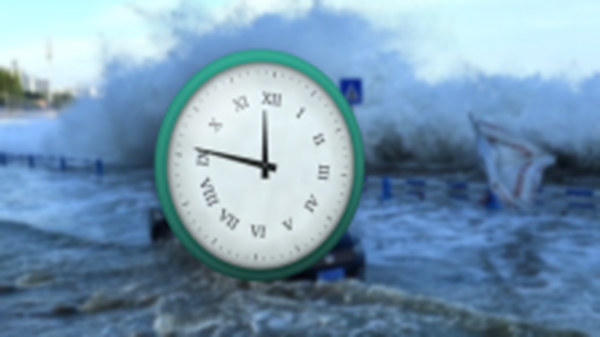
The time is **11:46**
